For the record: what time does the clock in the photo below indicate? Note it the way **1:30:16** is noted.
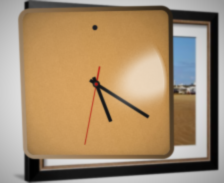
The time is **5:20:32**
